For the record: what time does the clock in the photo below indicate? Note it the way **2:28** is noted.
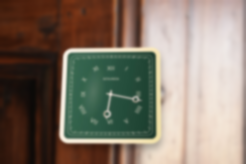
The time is **6:17**
